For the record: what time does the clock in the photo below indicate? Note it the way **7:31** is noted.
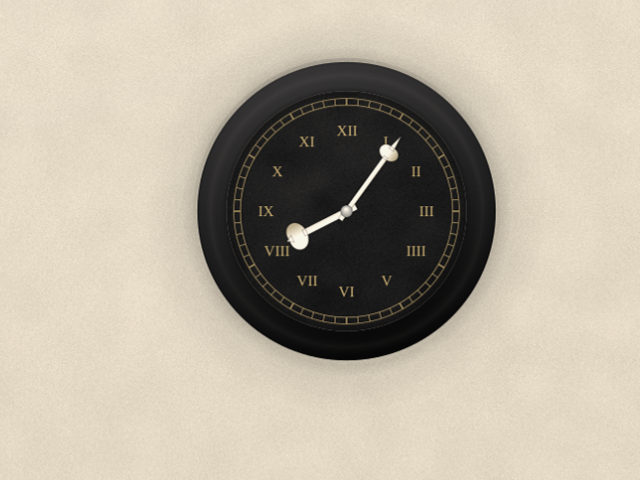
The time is **8:06**
